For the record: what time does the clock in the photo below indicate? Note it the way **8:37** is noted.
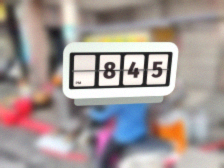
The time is **8:45**
